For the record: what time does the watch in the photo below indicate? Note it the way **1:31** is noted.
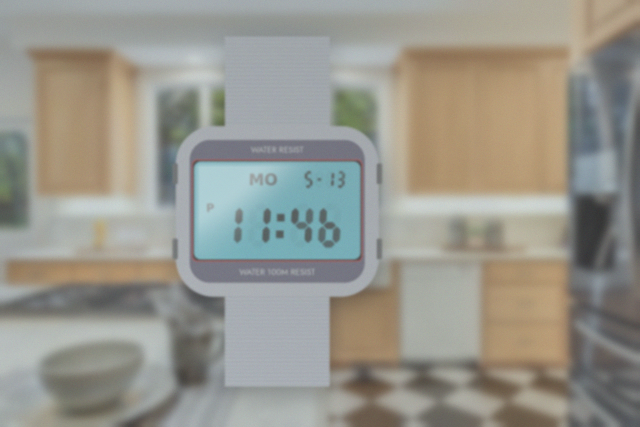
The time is **11:46**
